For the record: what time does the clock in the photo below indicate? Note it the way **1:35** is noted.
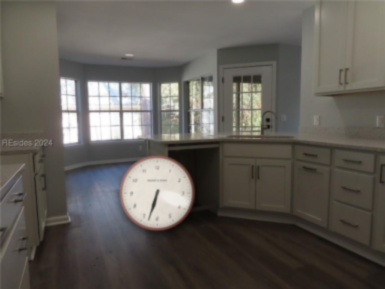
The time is **6:33**
